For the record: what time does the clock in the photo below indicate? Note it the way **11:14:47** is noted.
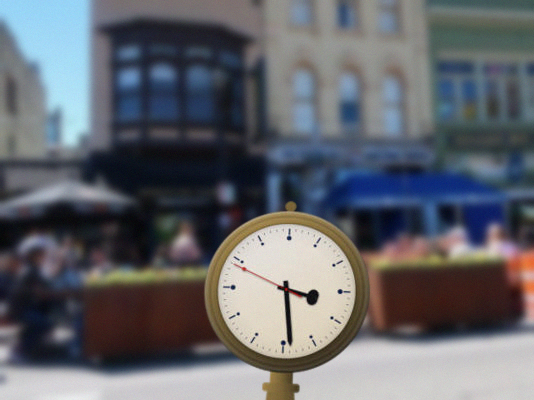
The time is **3:28:49**
